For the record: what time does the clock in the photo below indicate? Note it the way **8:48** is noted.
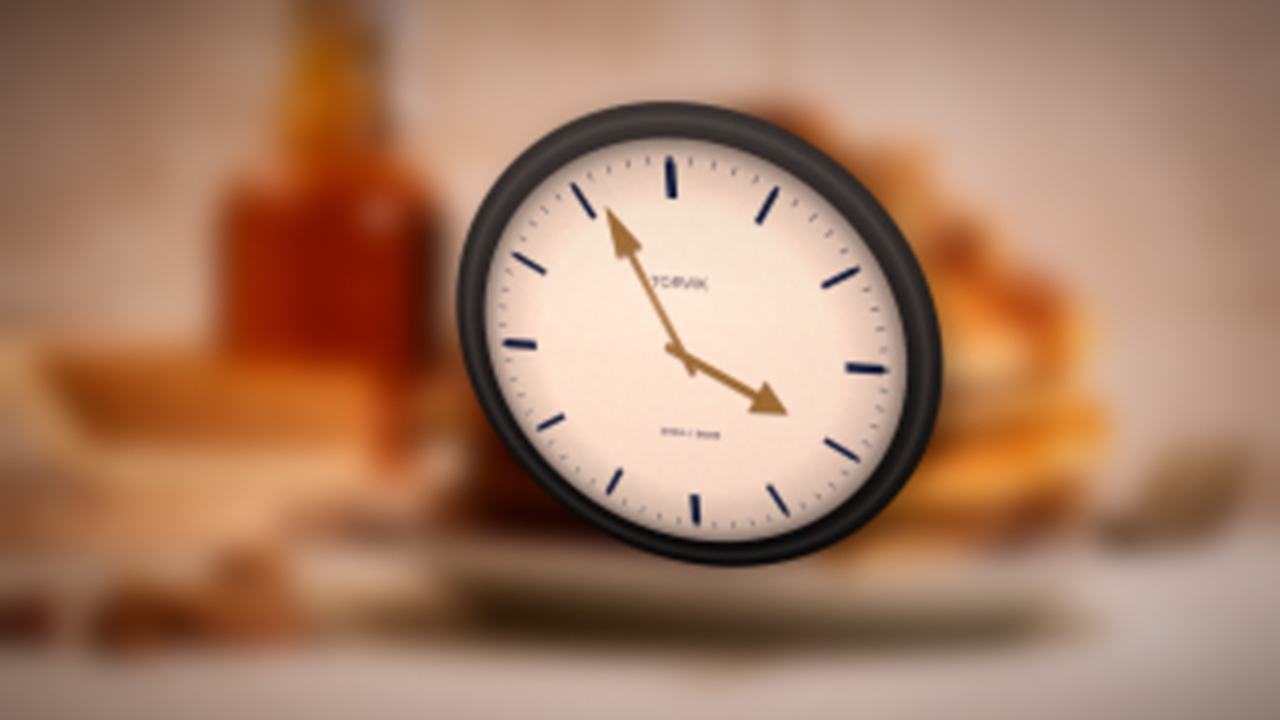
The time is **3:56**
